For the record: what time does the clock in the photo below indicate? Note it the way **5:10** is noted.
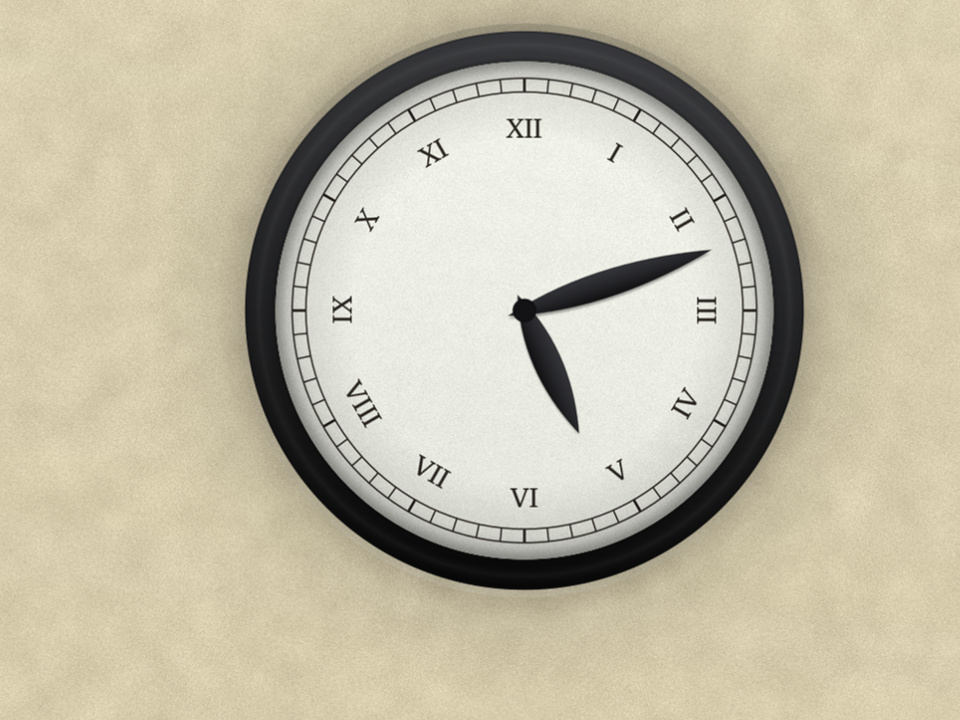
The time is **5:12**
